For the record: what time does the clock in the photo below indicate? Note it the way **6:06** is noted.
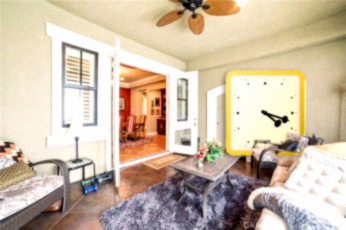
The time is **4:18**
